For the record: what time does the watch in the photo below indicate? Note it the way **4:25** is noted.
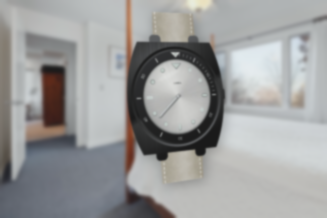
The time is **7:38**
